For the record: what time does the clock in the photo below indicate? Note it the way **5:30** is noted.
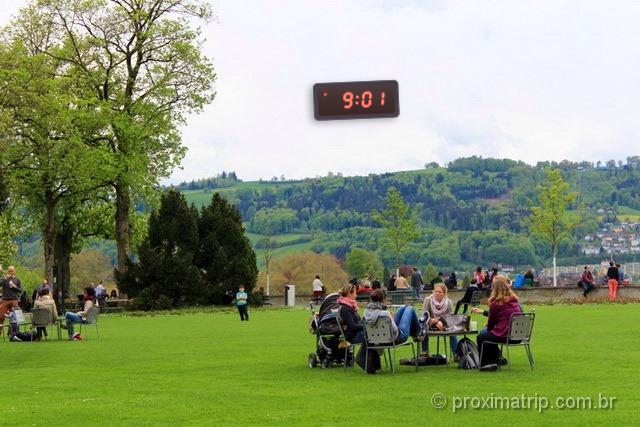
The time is **9:01**
